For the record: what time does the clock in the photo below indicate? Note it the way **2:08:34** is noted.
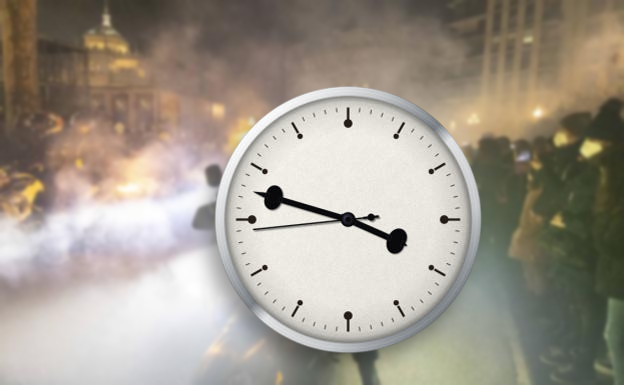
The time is **3:47:44**
